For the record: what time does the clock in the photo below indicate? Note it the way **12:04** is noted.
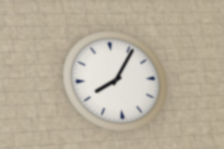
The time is **8:06**
